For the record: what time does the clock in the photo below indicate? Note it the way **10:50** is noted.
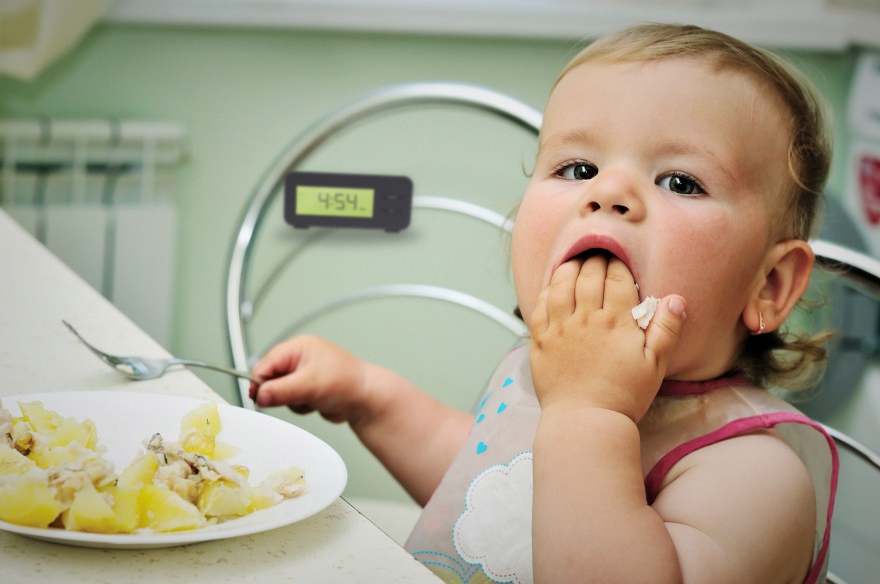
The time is **4:54**
